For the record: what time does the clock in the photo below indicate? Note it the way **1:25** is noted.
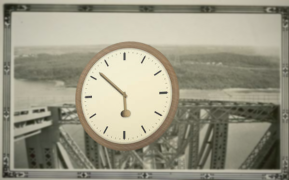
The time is **5:52**
